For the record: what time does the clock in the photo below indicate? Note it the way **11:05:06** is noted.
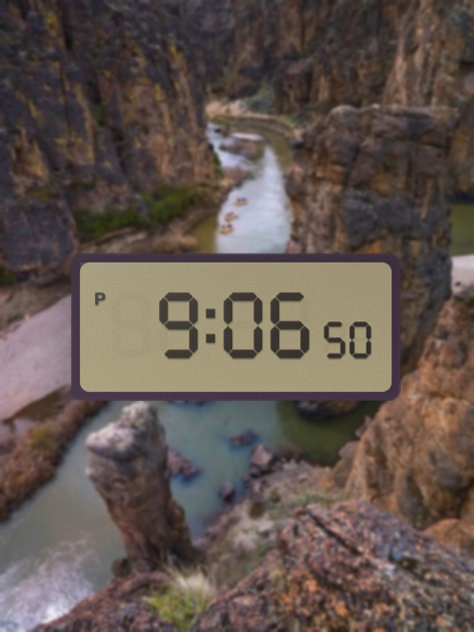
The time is **9:06:50**
